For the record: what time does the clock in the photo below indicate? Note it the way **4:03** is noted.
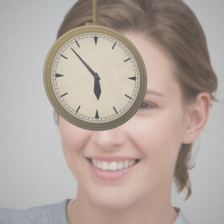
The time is **5:53**
